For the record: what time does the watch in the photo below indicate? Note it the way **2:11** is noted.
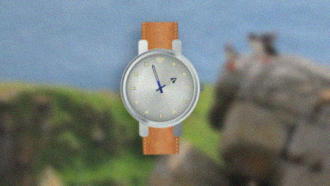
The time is **1:57**
